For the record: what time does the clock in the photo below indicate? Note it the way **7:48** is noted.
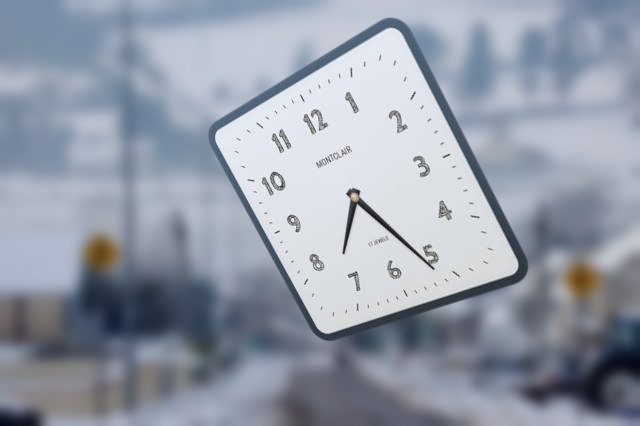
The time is **7:26**
